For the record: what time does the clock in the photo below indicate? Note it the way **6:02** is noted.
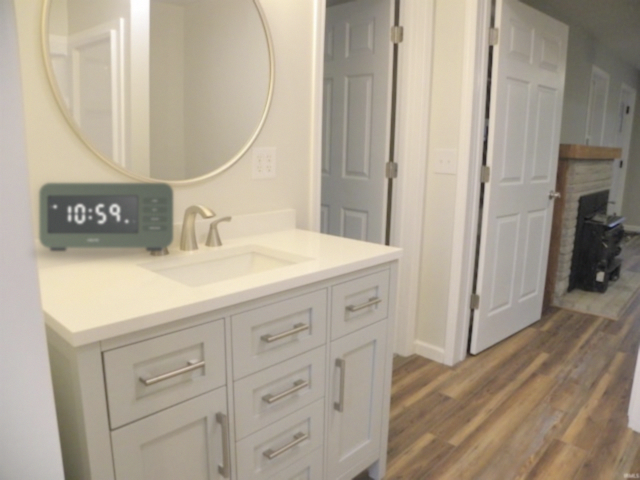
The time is **10:59**
